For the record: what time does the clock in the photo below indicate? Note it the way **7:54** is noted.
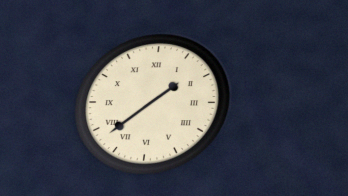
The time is **1:38**
